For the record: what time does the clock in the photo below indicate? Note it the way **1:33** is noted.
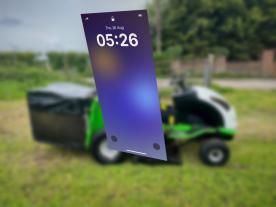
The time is **5:26**
